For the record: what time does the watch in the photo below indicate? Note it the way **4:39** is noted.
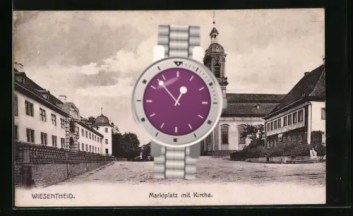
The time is **12:53**
